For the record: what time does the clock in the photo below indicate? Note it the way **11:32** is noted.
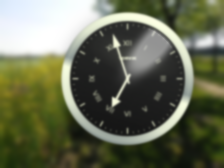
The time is **6:57**
